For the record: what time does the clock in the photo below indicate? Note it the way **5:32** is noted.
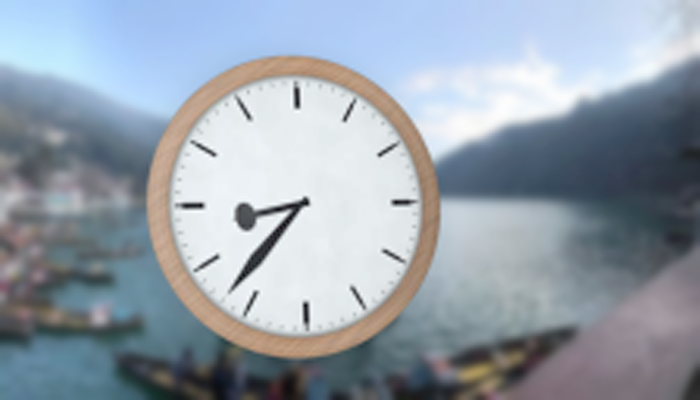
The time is **8:37**
